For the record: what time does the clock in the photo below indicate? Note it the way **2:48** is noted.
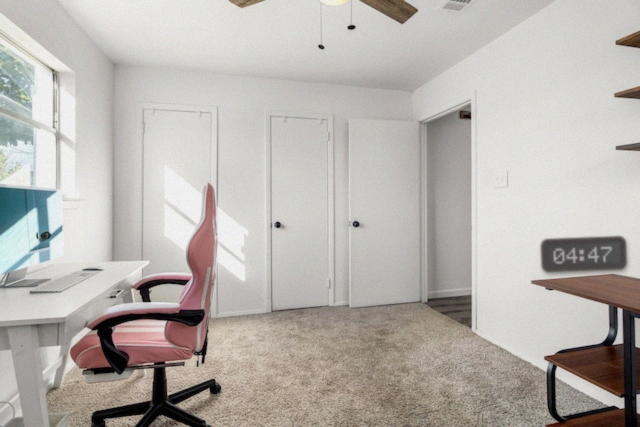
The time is **4:47**
